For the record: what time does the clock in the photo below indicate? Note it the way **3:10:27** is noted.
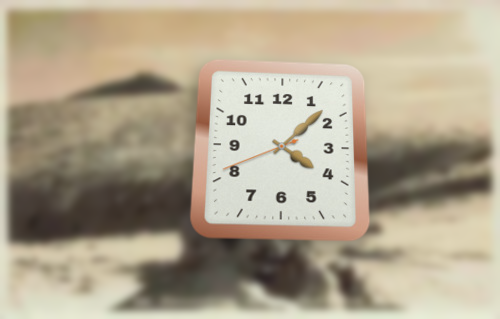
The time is **4:07:41**
